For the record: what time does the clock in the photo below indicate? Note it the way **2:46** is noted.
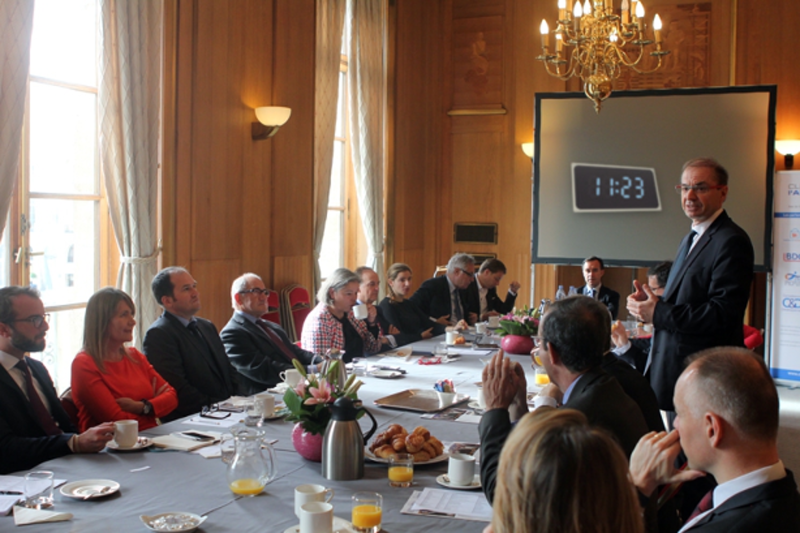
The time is **11:23**
